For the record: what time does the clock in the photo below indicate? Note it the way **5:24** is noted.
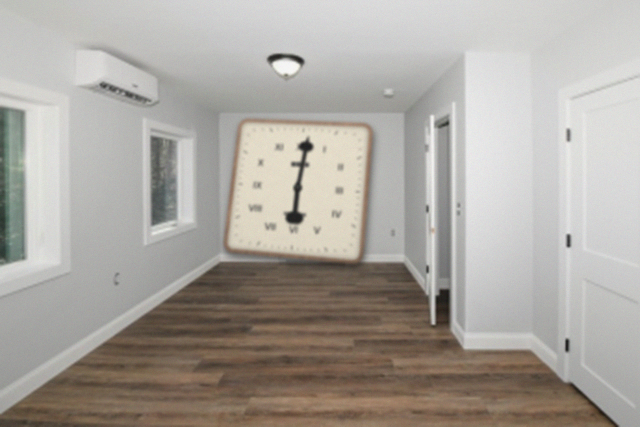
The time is **6:01**
